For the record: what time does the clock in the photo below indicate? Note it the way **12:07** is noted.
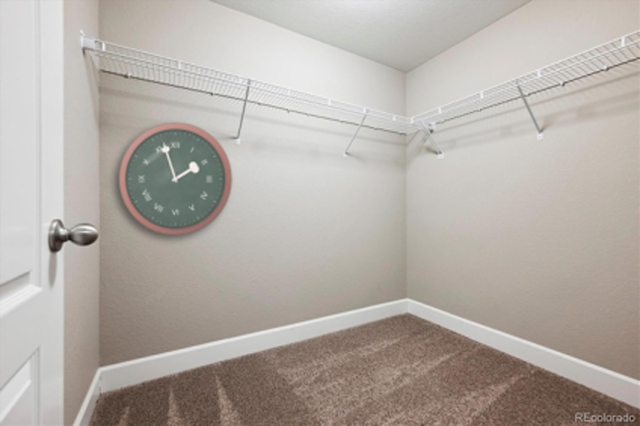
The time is **1:57**
